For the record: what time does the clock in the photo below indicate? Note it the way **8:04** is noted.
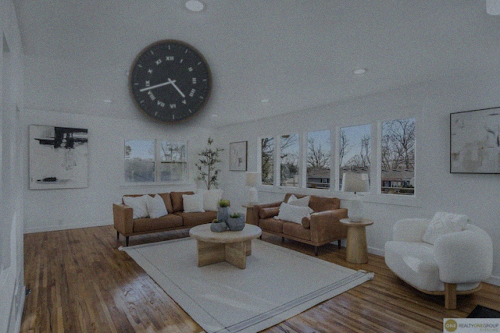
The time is **4:43**
